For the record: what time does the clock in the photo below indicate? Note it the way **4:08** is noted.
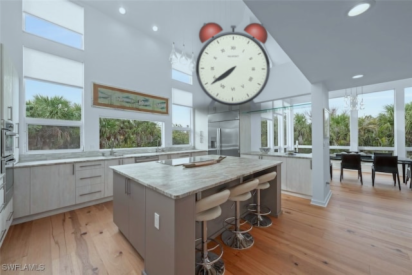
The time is **7:39**
